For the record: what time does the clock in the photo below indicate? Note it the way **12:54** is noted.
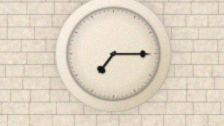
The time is **7:15**
